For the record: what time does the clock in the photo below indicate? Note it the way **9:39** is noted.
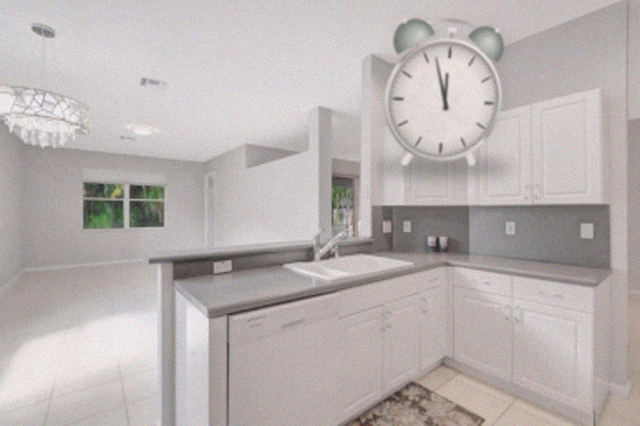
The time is **11:57**
